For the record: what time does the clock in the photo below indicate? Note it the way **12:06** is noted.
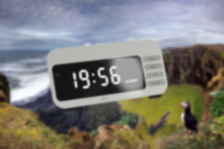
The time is **19:56**
